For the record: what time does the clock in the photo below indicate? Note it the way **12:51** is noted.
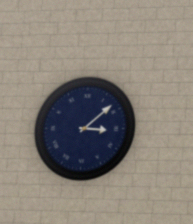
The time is **3:08**
